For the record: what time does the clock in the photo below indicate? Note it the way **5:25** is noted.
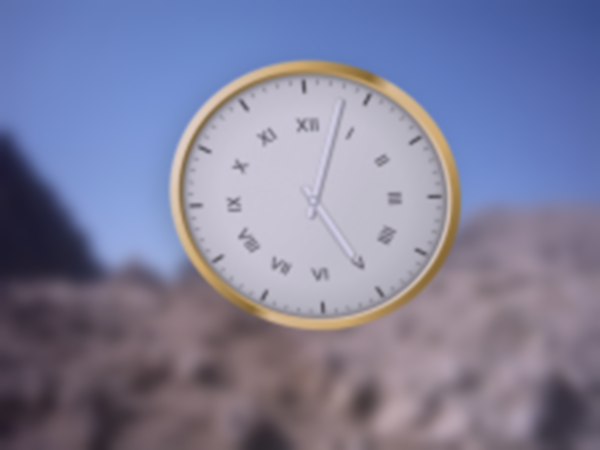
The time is **5:03**
